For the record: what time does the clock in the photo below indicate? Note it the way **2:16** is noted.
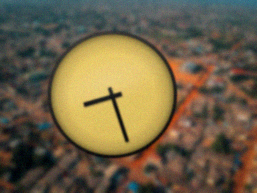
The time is **8:27**
